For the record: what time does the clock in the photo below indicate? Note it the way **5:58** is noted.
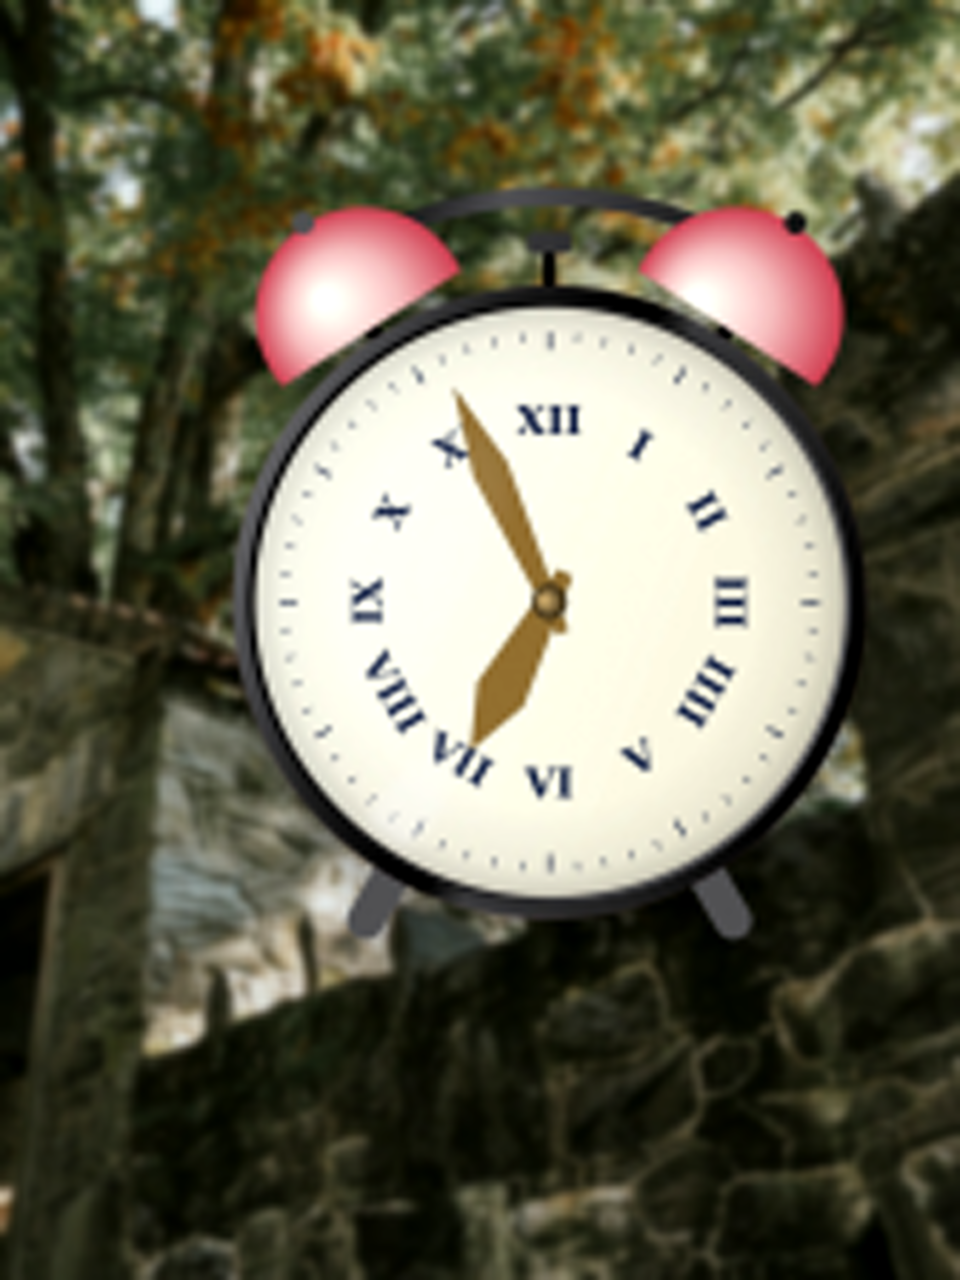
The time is **6:56**
